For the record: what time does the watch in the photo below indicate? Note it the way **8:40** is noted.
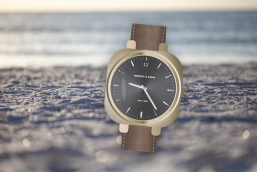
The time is **9:24**
